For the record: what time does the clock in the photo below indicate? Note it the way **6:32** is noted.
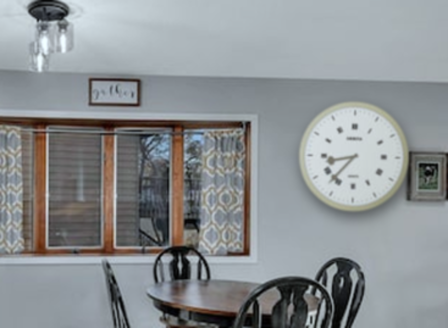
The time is **8:37**
